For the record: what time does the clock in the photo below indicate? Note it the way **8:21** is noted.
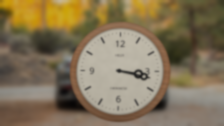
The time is **3:17**
